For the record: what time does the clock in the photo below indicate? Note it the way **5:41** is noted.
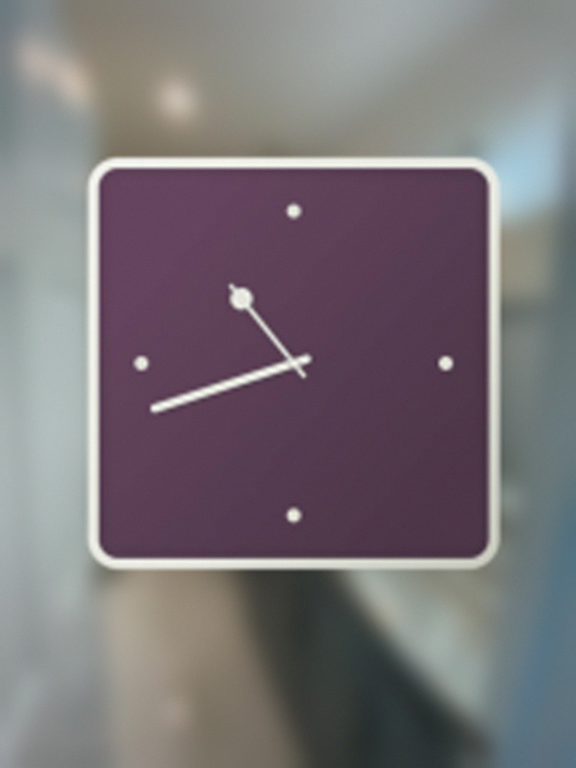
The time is **10:42**
